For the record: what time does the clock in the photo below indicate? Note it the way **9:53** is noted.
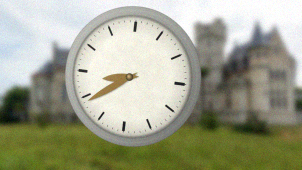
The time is **8:39**
